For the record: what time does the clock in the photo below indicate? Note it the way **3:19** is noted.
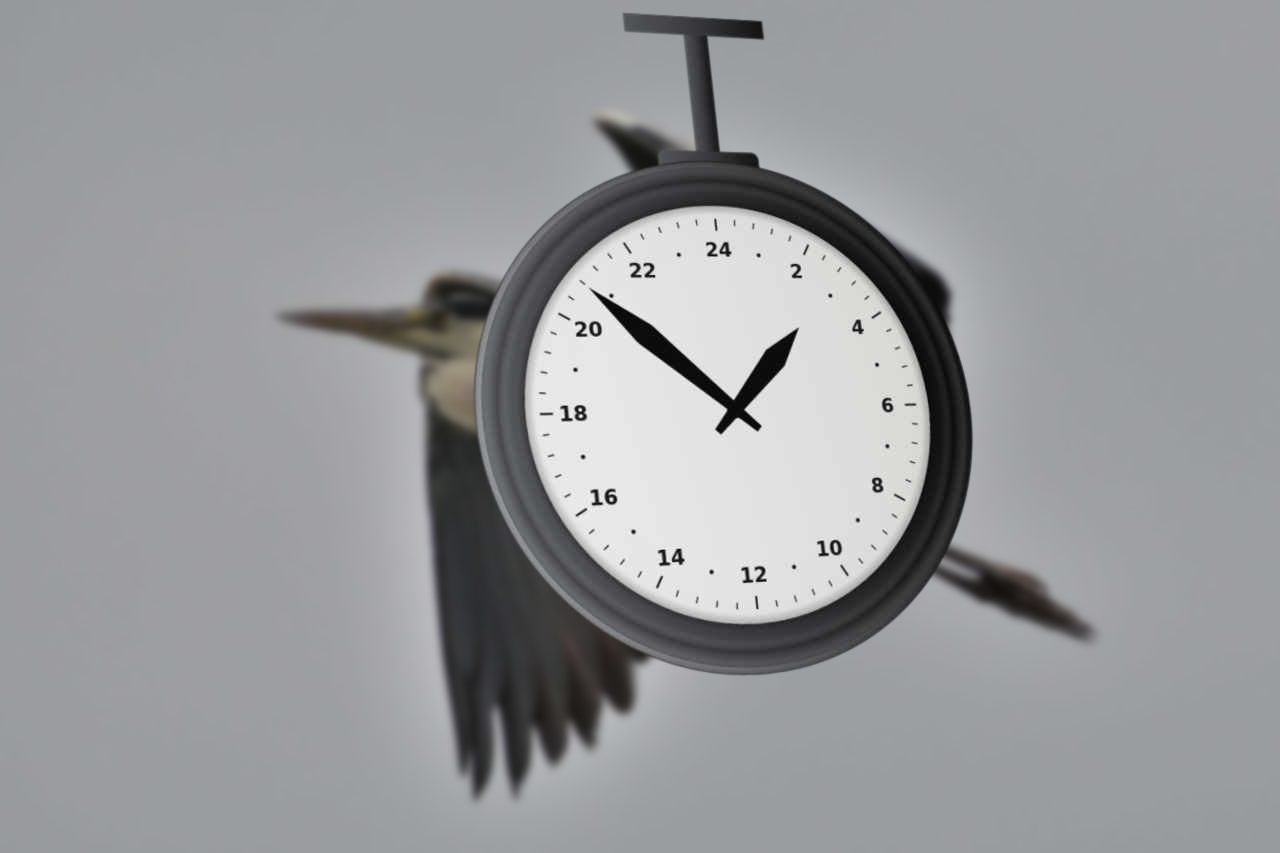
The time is **2:52**
